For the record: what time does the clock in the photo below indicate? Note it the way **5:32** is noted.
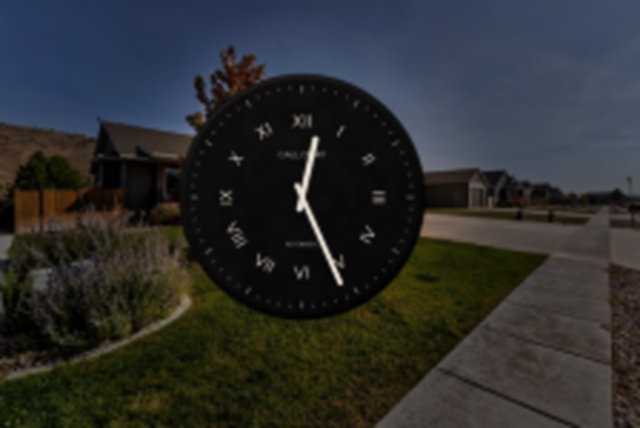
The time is **12:26**
